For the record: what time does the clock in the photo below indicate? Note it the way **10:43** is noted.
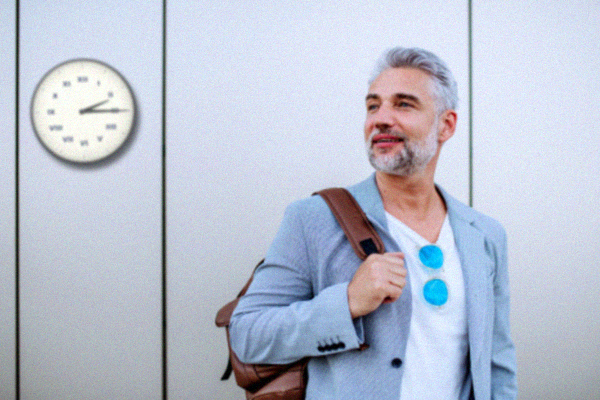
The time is **2:15**
